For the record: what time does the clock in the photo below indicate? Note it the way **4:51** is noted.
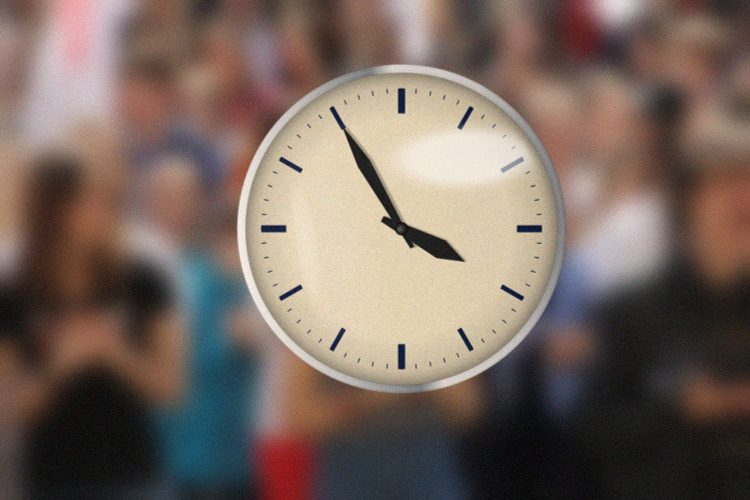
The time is **3:55**
